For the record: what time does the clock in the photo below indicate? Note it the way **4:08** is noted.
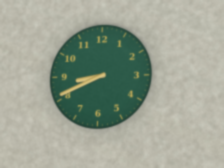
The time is **8:41**
